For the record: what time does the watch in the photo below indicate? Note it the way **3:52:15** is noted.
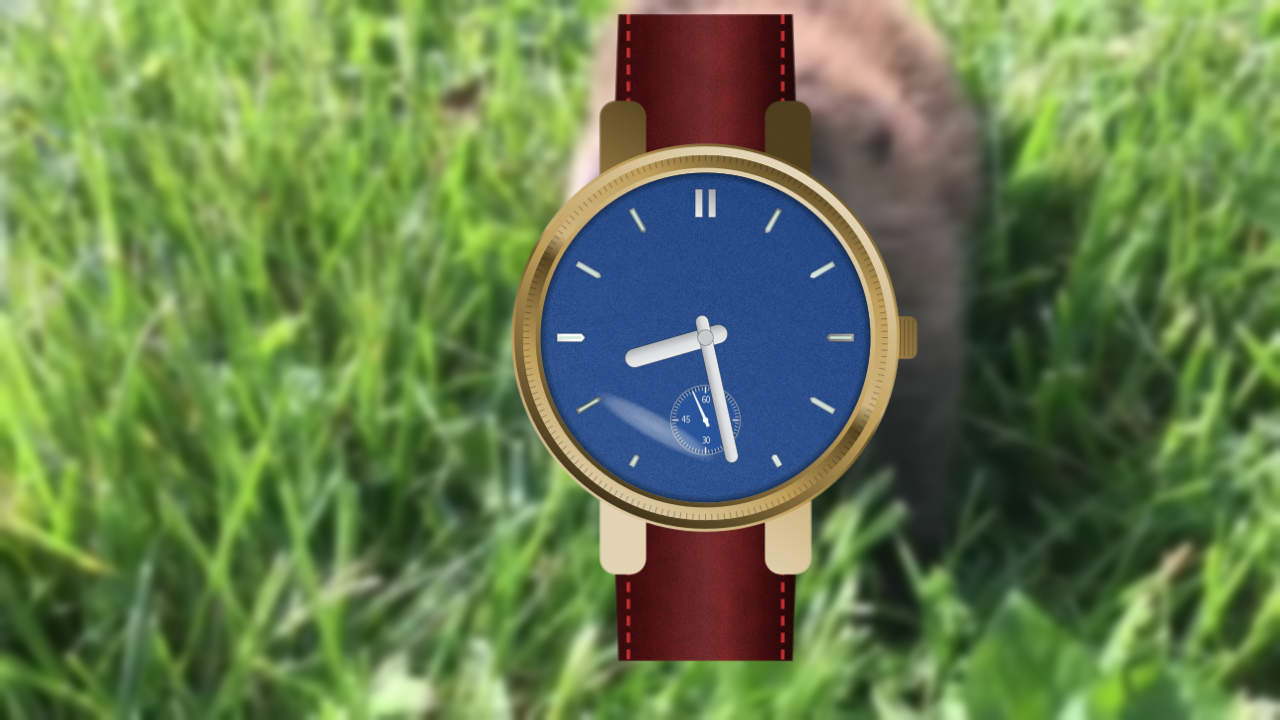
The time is **8:27:56**
